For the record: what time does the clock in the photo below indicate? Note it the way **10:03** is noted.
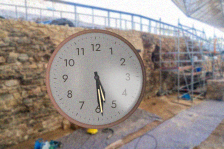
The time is **5:29**
